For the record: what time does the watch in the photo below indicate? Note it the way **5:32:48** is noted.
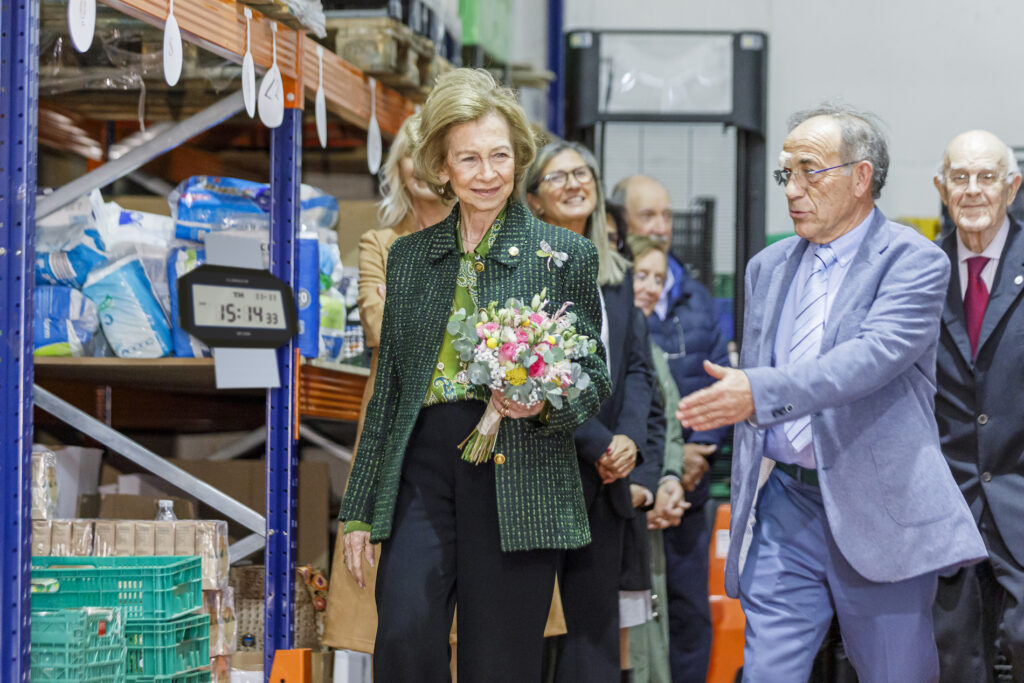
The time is **15:14:33**
